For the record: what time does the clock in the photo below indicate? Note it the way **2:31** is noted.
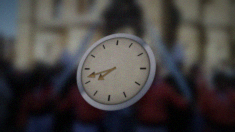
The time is **7:42**
